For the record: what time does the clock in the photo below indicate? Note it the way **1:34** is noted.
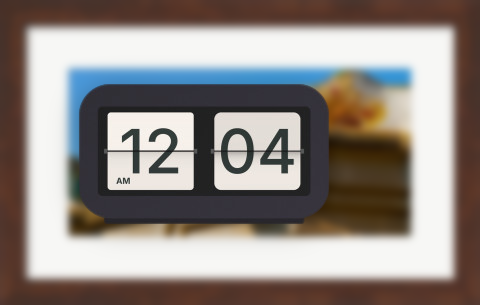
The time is **12:04**
